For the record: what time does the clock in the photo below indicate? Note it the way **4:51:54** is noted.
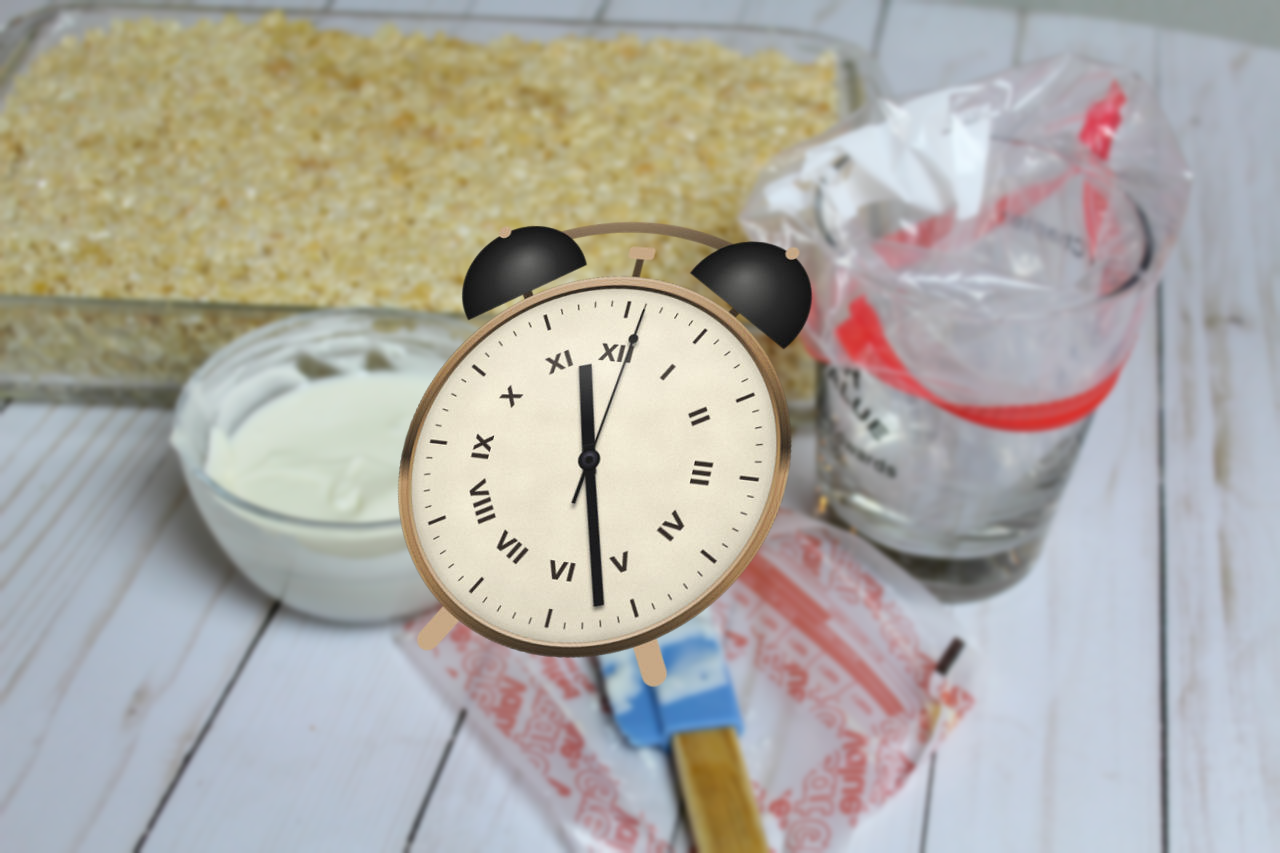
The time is **11:27:01**
